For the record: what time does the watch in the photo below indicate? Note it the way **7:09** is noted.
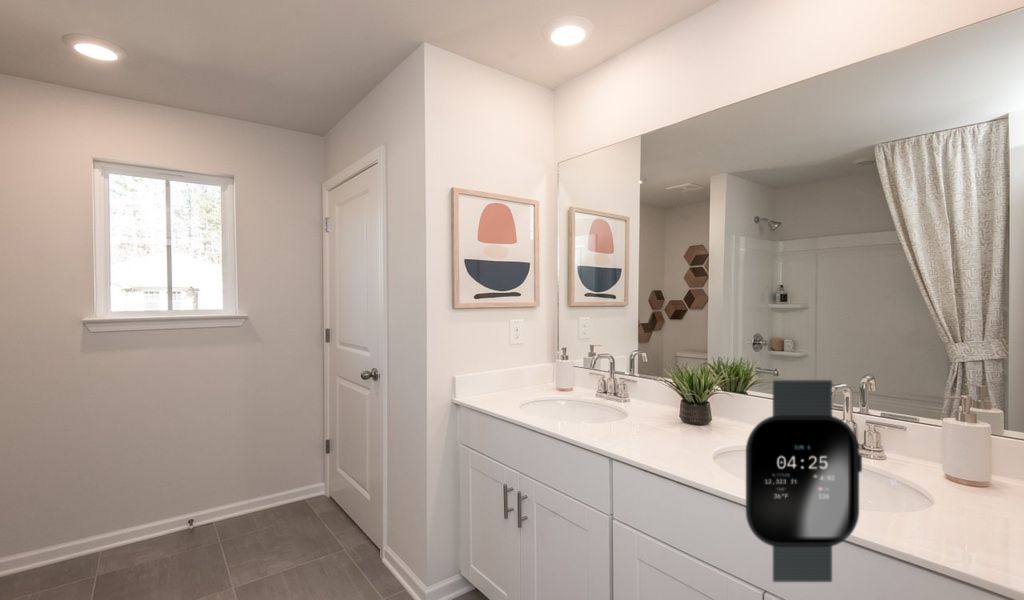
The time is **4:25**
